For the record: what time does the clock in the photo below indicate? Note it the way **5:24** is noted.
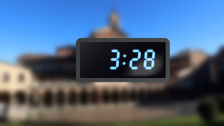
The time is **3:28**
